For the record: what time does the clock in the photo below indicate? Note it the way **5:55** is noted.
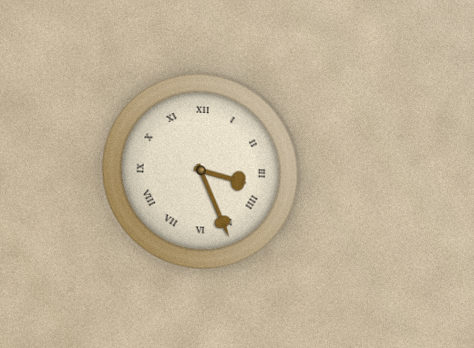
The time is **3:26**
